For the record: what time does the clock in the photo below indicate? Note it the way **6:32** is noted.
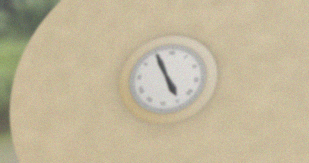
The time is **4:55**
